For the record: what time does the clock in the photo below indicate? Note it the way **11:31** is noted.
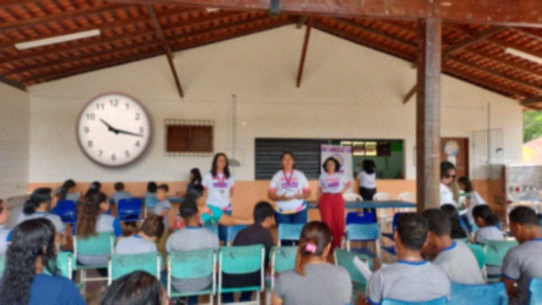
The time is **10:17**
